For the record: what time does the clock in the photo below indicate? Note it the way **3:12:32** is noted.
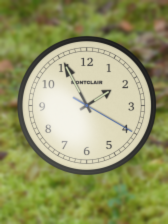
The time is **1:55:20**
